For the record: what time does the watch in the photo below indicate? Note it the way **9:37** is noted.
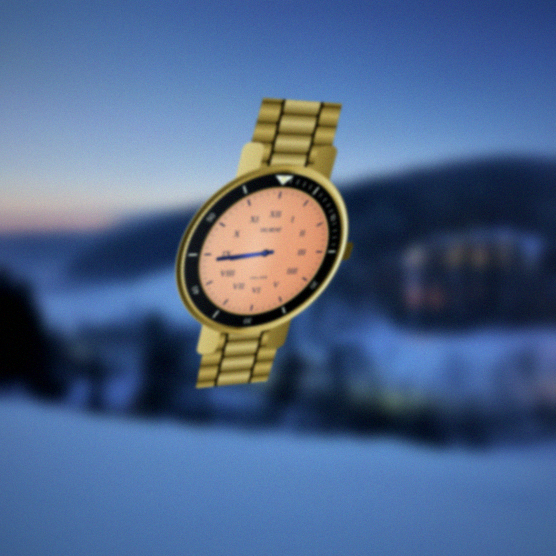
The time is **8:44**
